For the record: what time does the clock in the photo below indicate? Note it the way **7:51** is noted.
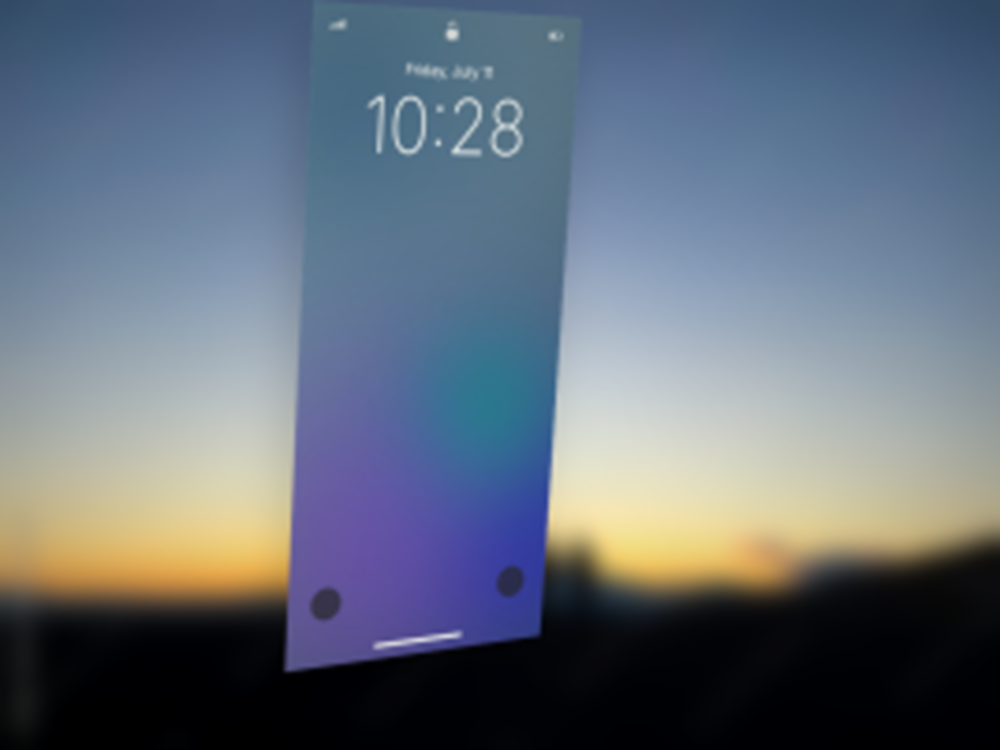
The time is **10:28**
